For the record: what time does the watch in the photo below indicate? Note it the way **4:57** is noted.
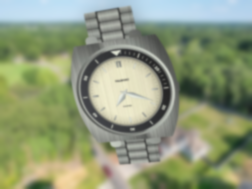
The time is **7:19**
